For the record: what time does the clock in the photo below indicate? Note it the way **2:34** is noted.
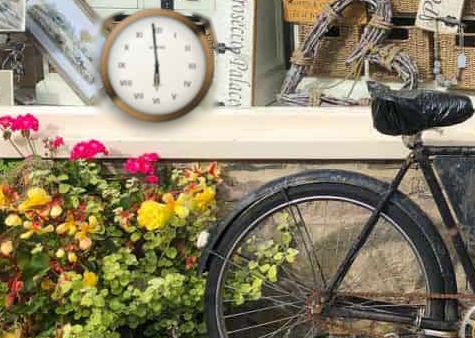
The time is **5:59**
